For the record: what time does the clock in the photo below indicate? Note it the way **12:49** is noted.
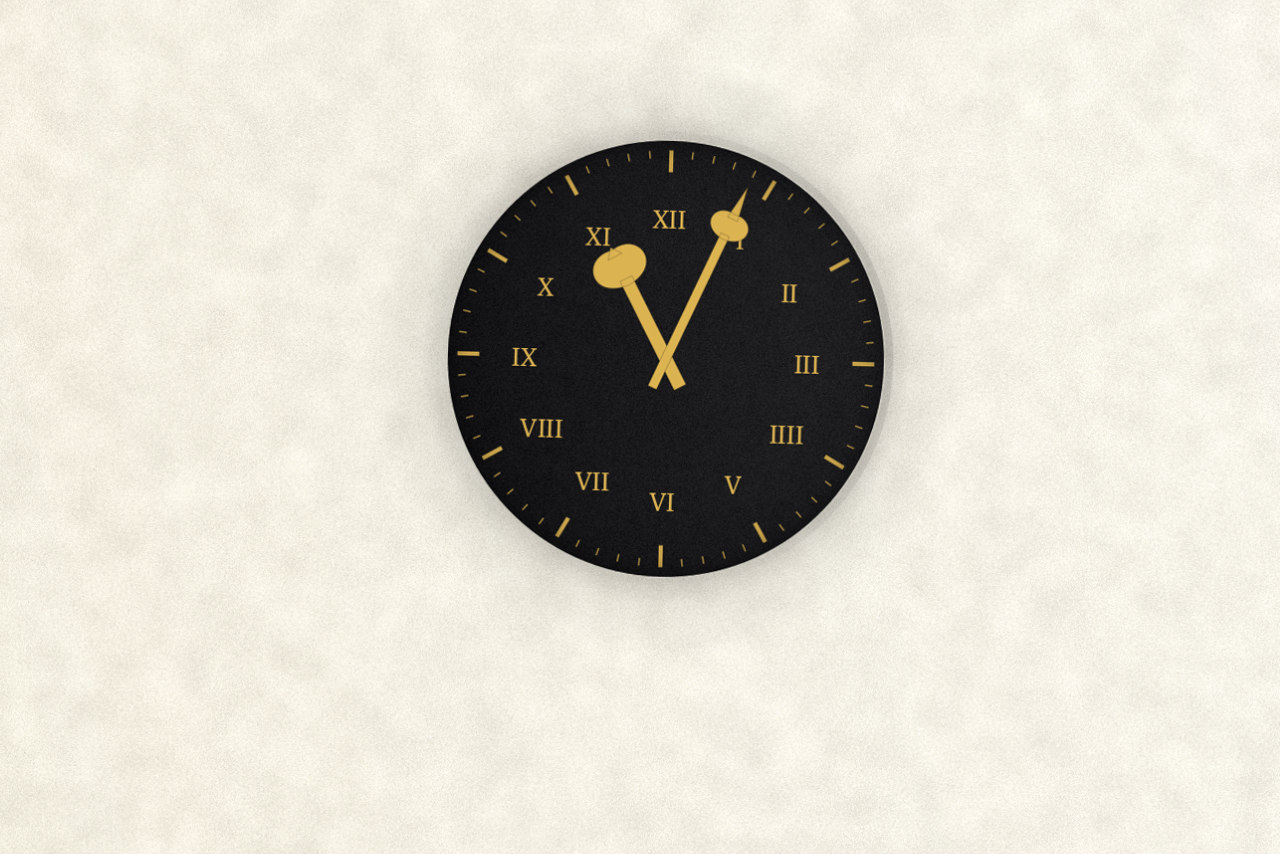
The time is **11:04**
